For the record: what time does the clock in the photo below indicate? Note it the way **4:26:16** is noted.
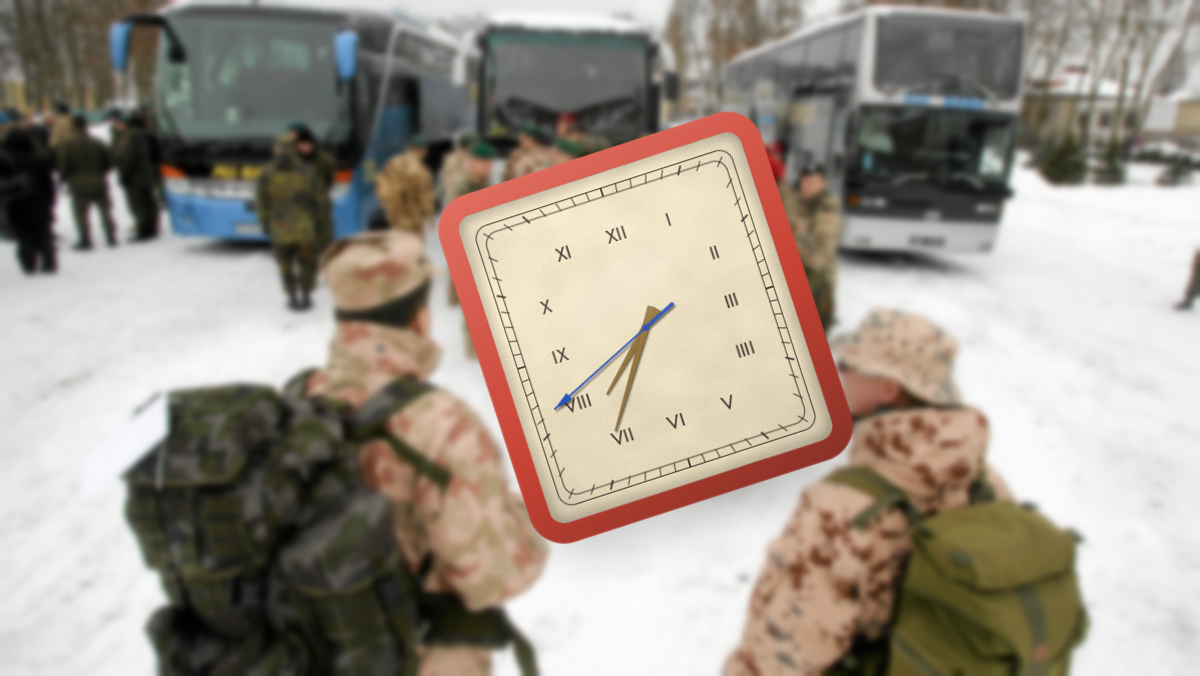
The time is **7:35:41**
